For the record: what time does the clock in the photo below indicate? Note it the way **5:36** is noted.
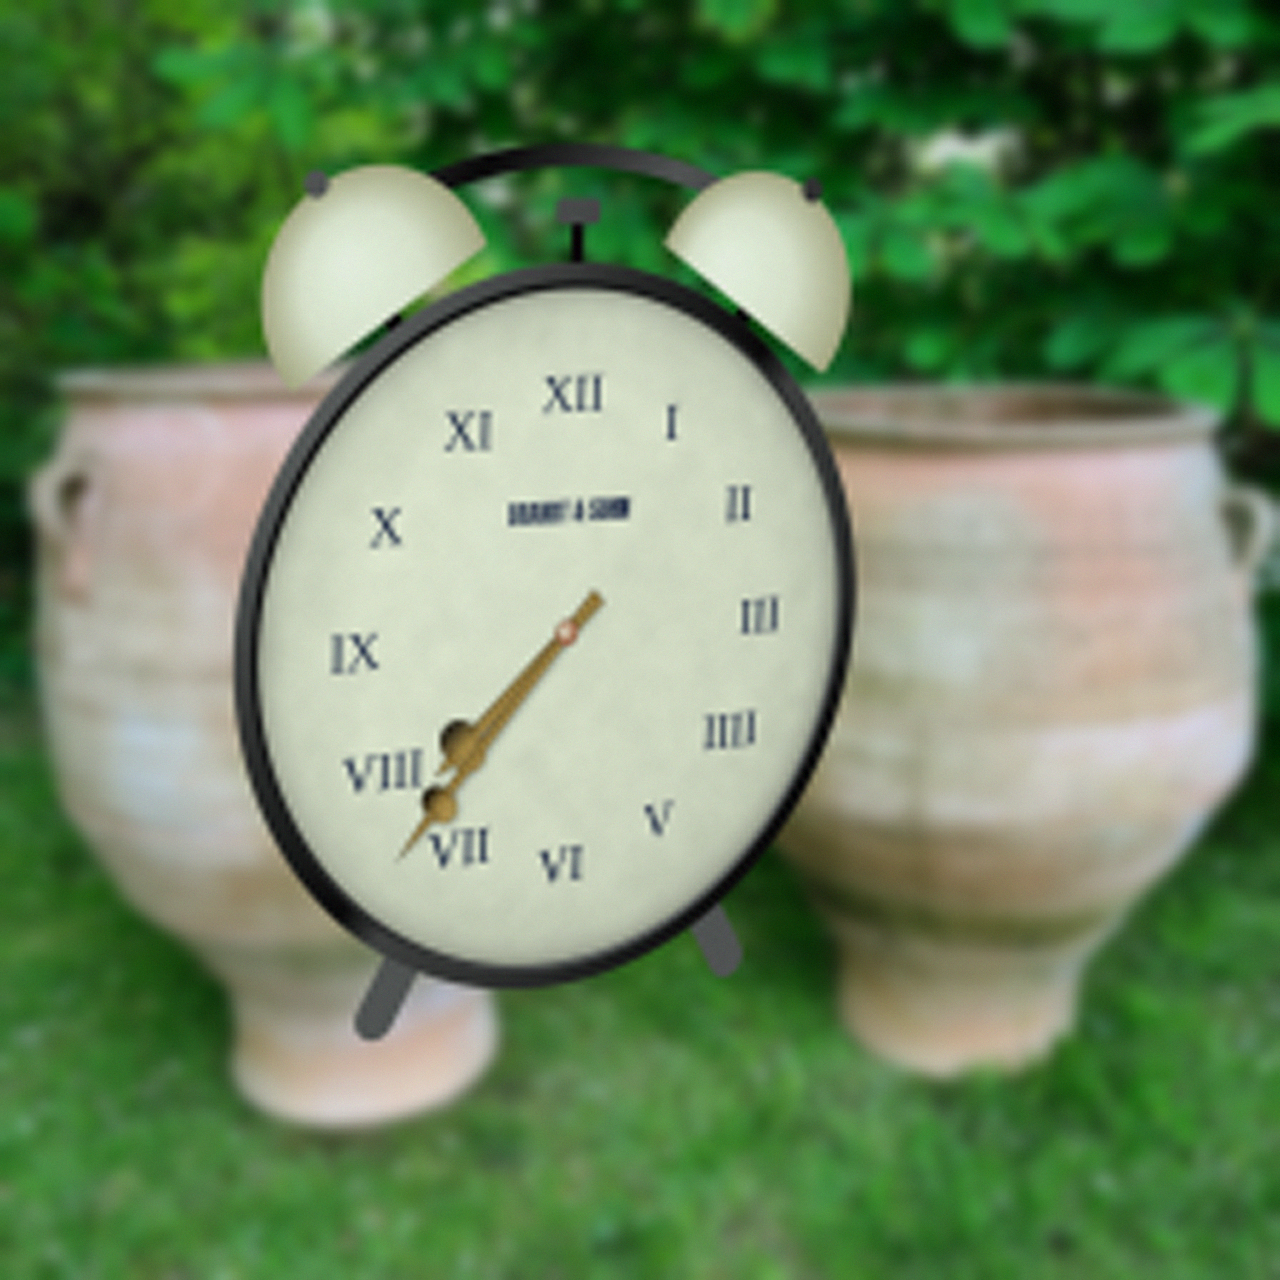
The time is **7:37**
